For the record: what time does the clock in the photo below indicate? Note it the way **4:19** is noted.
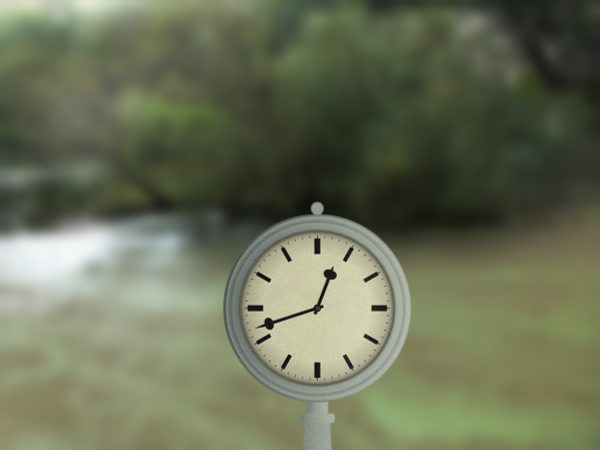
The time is **12:42**
